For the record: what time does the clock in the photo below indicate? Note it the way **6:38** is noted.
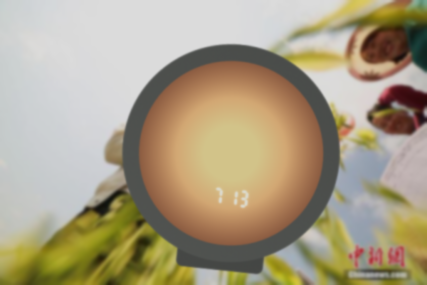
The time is **7:13**
